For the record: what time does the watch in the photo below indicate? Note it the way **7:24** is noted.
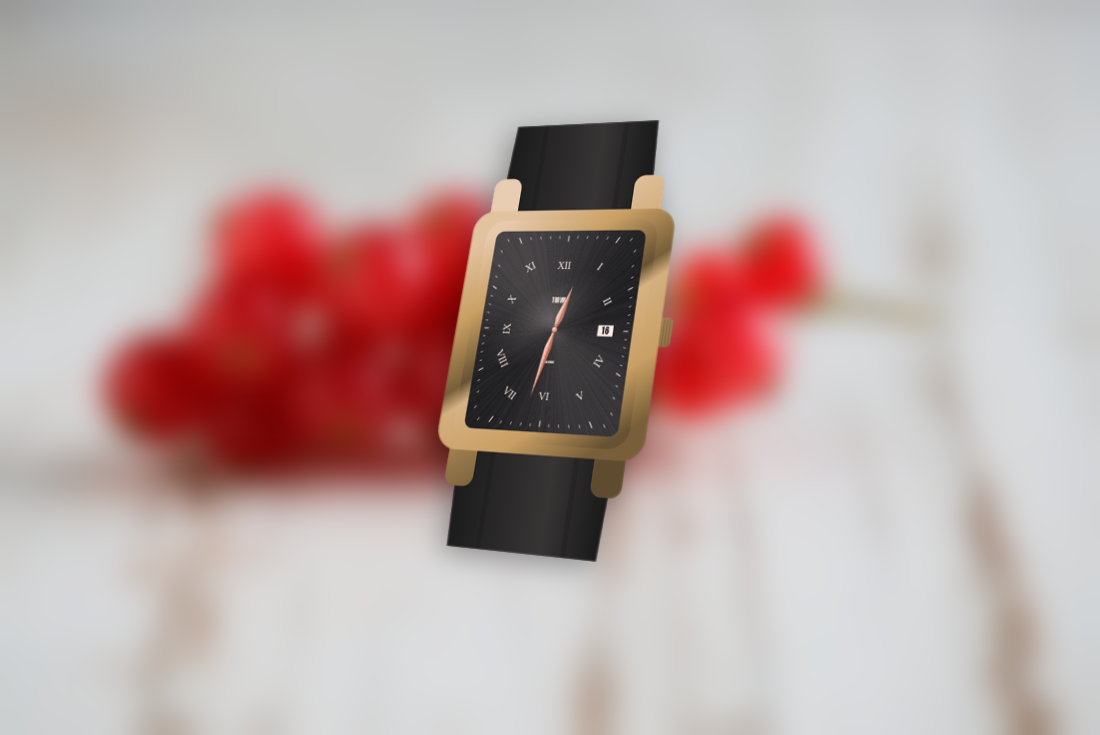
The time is **12:32**
